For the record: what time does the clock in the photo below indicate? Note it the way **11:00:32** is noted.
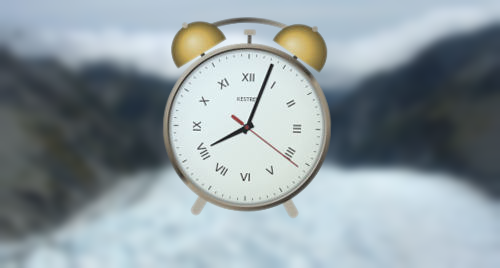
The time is **8:03:21**
